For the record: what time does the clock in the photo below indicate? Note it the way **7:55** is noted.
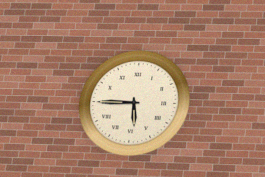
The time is **5:45**
